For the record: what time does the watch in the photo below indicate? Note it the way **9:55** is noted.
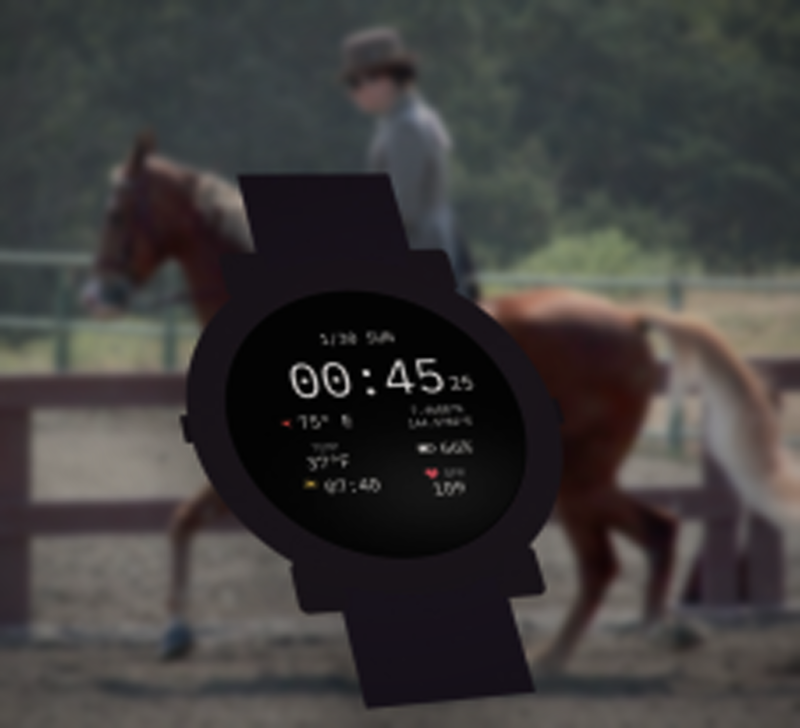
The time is **0:45**
